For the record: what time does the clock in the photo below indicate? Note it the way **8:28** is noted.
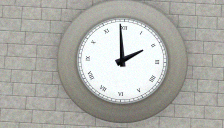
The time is **1:59**
